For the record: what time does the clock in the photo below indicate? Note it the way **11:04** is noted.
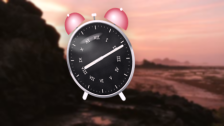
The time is **8:11**
